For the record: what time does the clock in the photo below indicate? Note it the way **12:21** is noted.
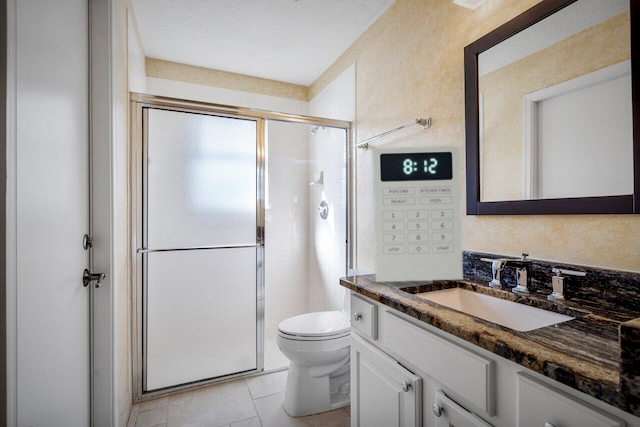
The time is **8:12**
